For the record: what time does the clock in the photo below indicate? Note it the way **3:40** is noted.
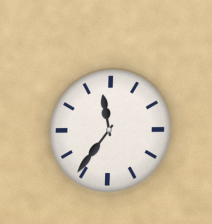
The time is **11:36**
